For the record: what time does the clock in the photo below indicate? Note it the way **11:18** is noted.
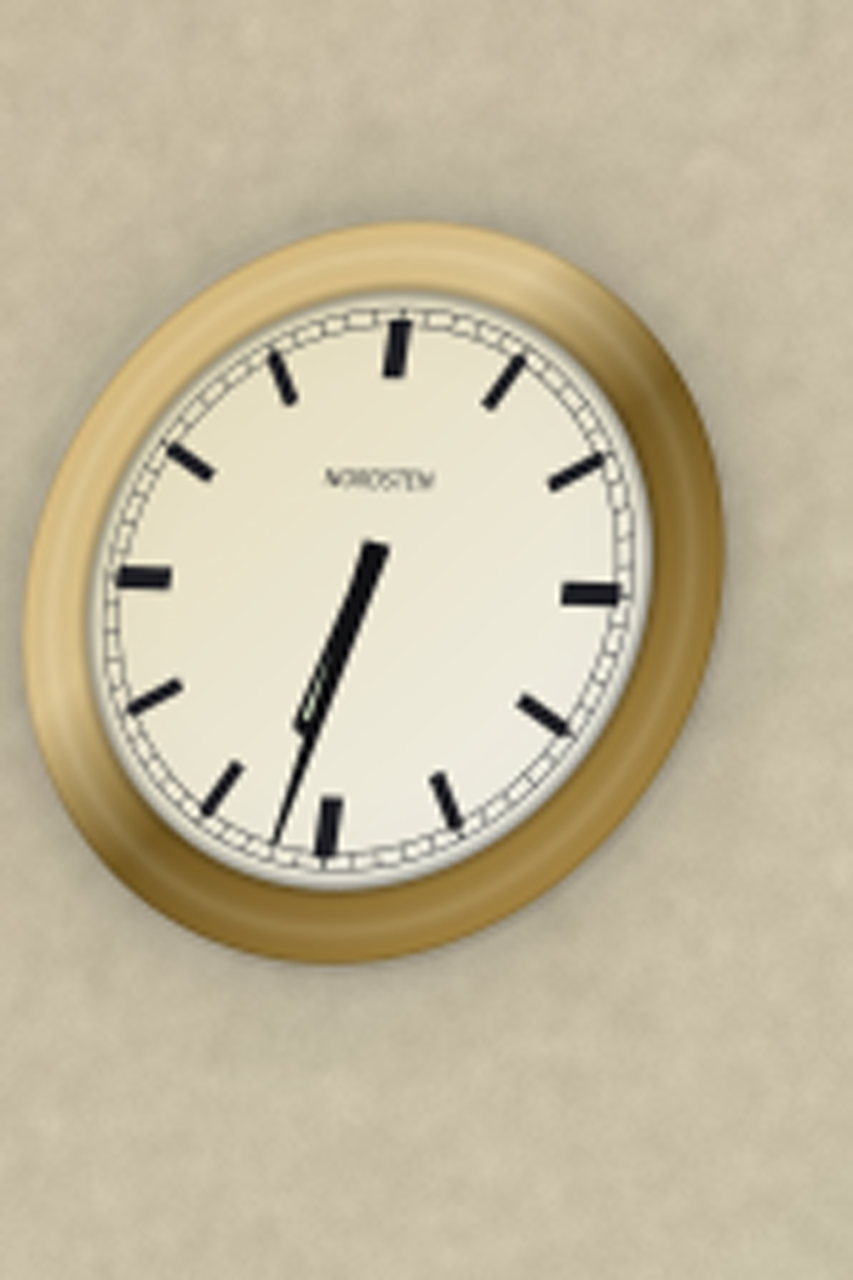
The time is **6:32**
